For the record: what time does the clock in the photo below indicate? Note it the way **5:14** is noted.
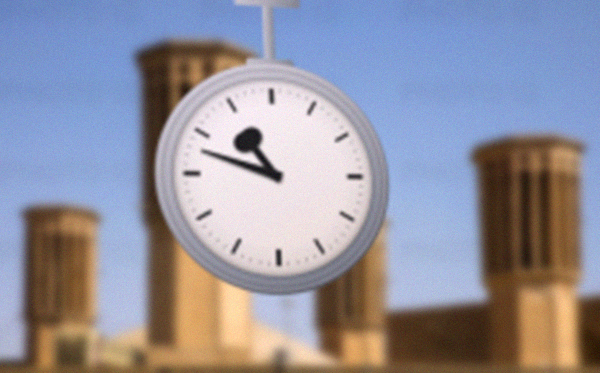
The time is **10:48**
